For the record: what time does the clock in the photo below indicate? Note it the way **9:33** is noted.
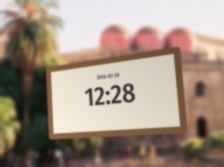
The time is **12:28**
